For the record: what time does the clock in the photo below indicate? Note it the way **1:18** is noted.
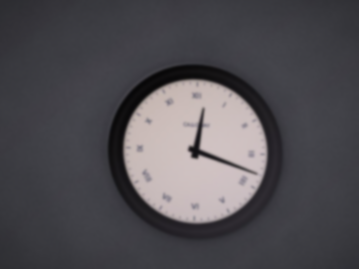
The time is **12:18**
